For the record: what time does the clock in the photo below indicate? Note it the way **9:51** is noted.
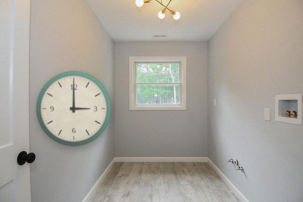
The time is **3:00**
